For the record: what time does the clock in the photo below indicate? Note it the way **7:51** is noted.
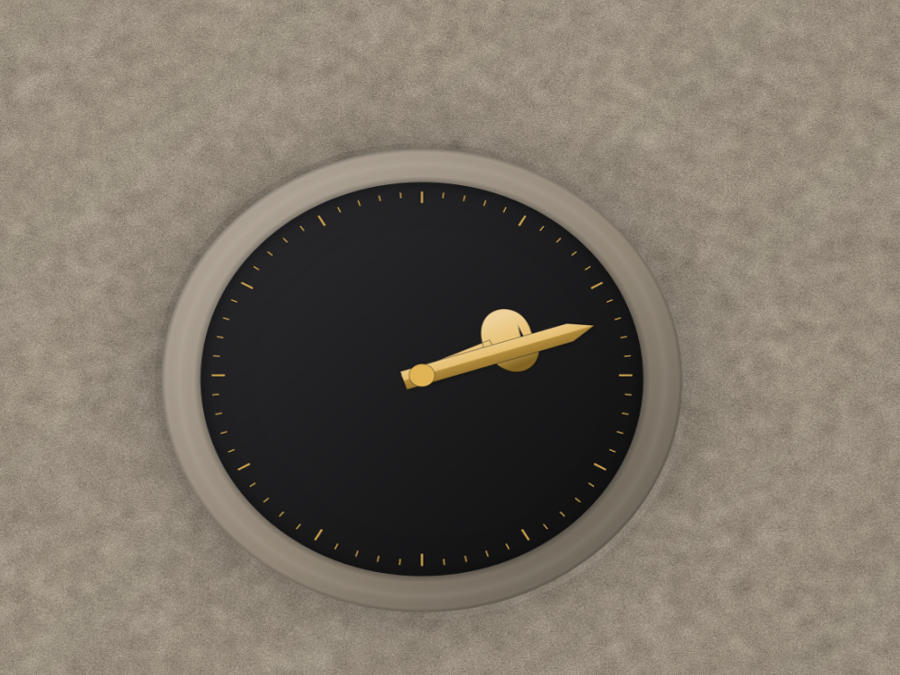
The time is **2:12**
